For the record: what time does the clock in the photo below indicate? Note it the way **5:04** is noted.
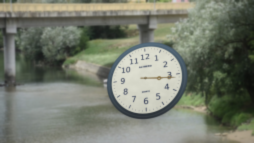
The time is **3:16**
